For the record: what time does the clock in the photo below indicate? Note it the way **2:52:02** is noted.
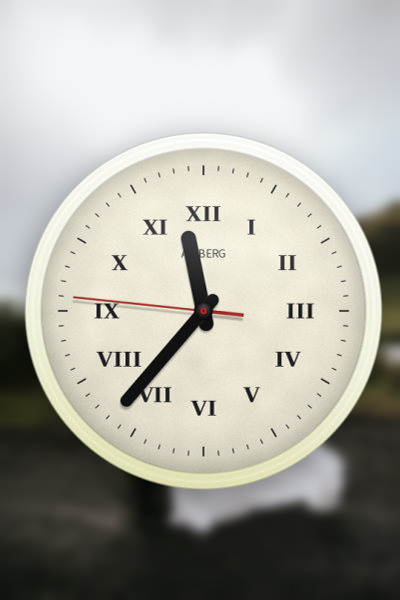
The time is **11:36:46**
